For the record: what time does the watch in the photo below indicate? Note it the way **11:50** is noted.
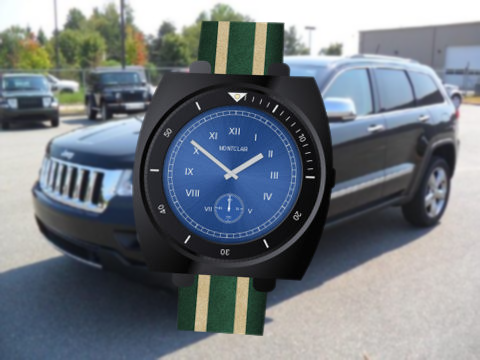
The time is **1:51**
